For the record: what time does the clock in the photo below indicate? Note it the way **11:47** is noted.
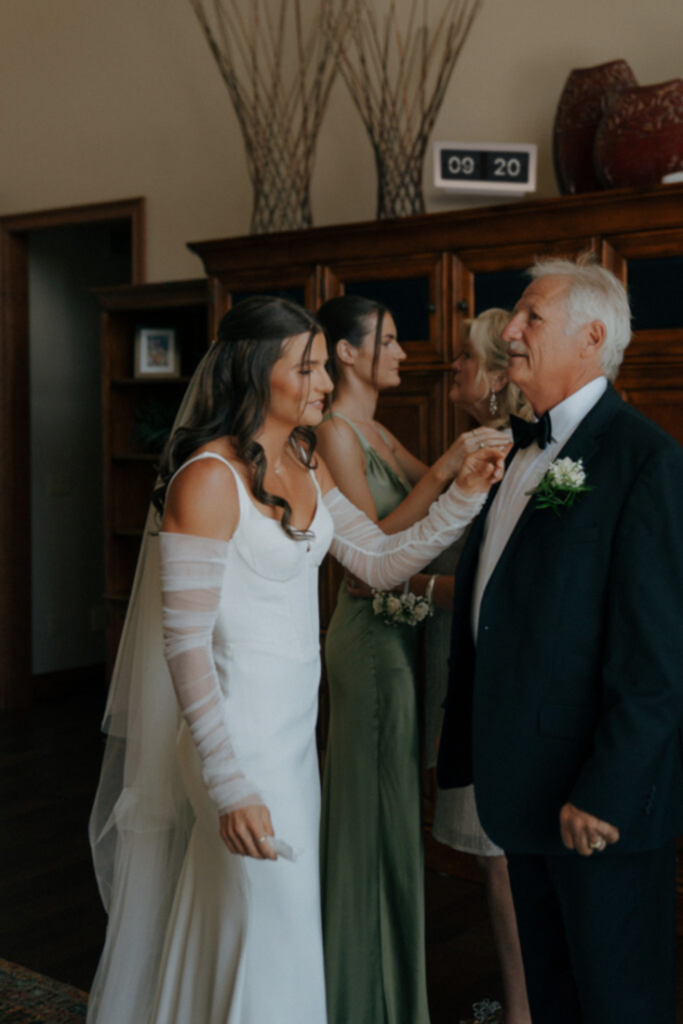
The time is **9:20**
